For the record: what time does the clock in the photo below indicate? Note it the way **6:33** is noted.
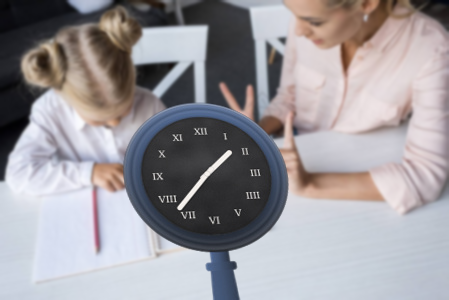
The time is **1:37**
